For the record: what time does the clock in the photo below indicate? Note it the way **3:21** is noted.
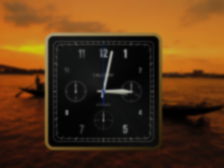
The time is **3:02**
